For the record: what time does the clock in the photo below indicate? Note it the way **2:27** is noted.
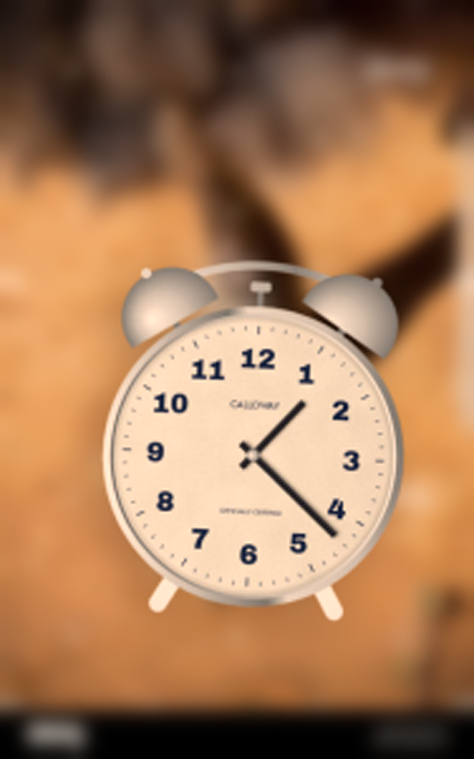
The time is **1:22**
